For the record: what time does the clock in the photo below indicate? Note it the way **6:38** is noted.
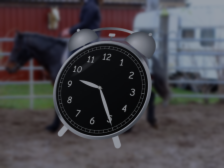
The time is **9:25**
